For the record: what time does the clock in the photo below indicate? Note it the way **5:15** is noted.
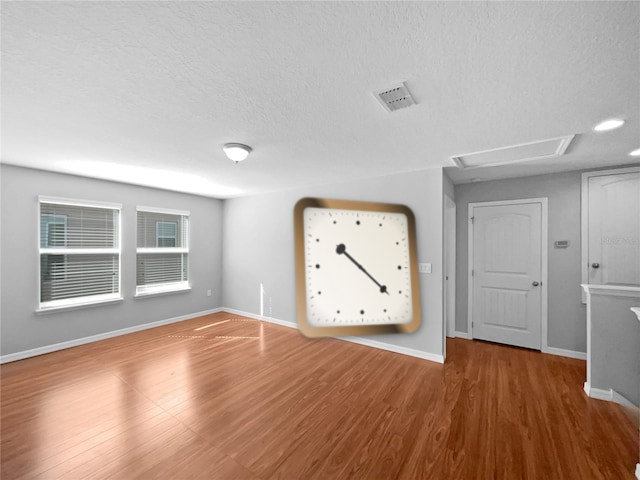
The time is **10:22**
